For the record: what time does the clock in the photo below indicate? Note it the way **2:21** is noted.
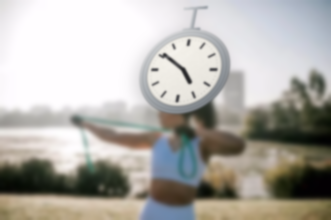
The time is **4:51**
